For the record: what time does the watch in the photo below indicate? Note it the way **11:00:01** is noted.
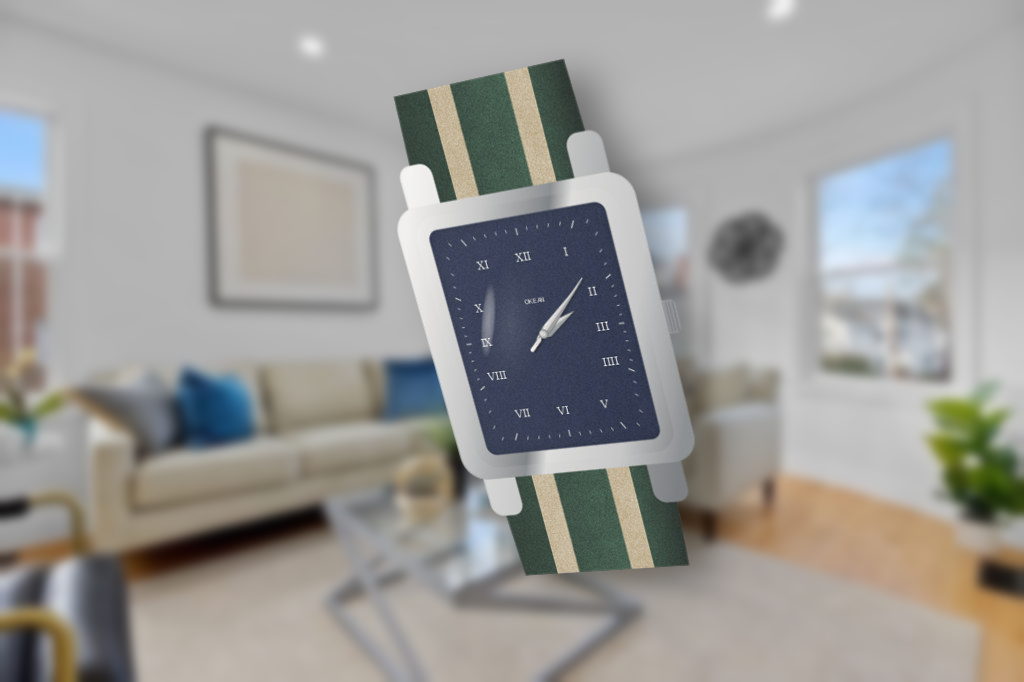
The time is **2:08:08**
